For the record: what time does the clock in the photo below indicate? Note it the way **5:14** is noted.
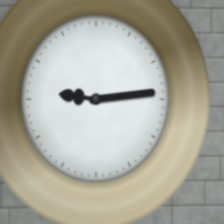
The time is **9:14**
